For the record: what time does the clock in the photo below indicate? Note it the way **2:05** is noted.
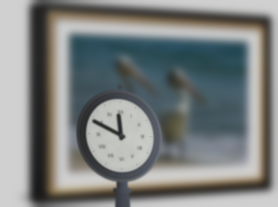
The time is **11:49**
